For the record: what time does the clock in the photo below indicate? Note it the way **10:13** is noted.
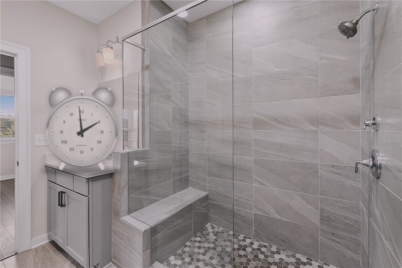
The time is **1:59**
